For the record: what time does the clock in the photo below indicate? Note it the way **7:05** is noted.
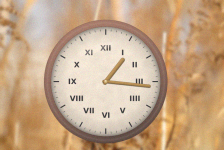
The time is **1:16**
